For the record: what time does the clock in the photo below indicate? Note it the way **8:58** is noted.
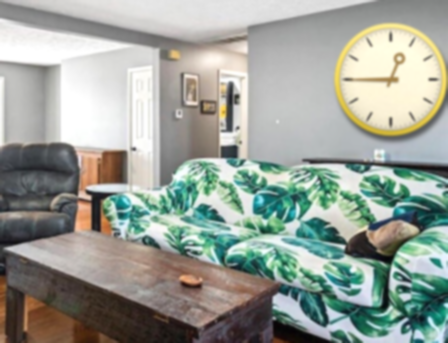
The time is **12:45**
